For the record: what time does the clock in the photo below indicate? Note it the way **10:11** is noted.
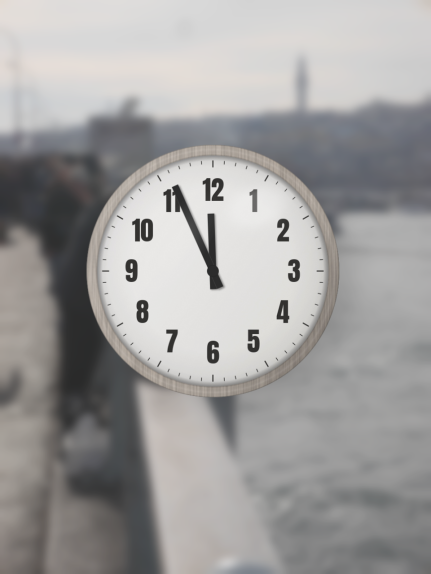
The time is **11:56**
